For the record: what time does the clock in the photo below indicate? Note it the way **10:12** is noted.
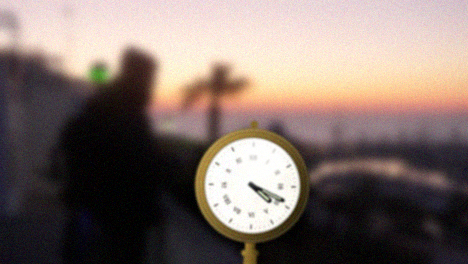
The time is **4:19**
